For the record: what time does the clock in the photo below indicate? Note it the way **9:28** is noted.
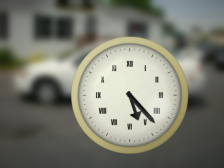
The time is **5:23**
